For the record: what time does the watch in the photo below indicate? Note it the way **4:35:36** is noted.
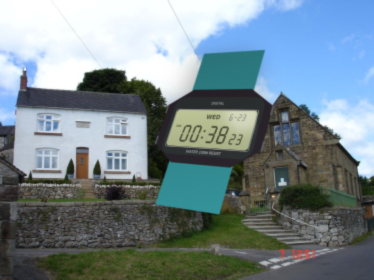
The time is **0:38:23**
